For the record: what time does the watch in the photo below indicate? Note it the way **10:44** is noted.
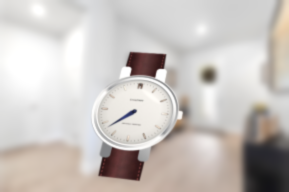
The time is **7:38**
